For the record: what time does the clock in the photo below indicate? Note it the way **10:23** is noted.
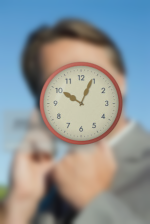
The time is **10:04**
